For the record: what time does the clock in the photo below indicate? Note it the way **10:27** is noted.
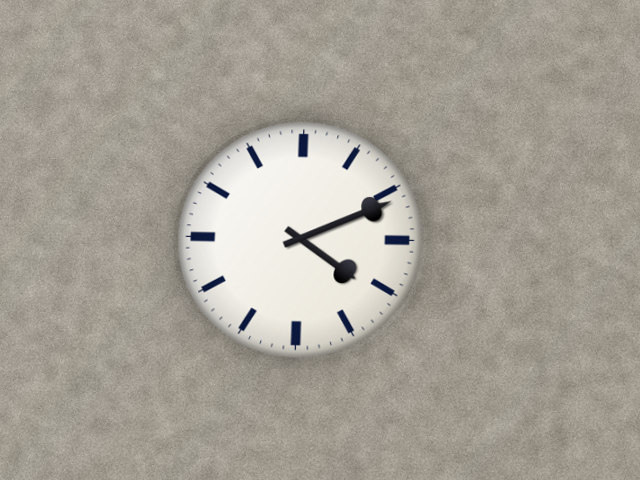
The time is **4:11**
